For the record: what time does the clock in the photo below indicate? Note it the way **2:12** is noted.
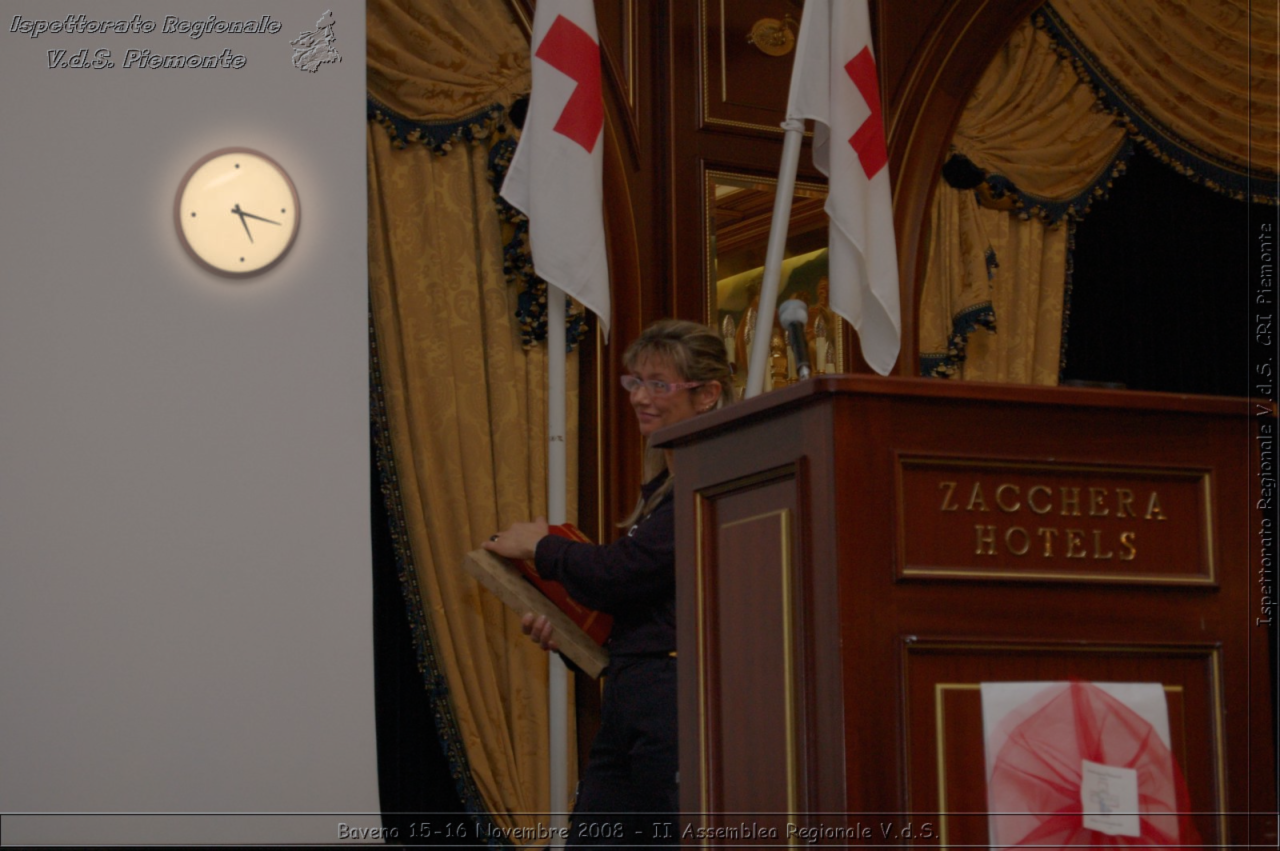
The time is **5:18**
